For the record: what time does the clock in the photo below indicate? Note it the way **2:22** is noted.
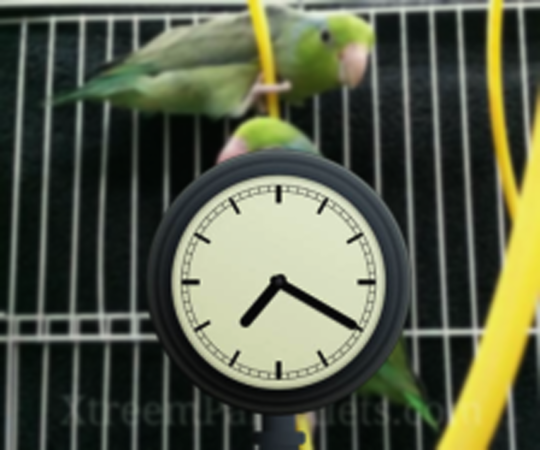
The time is **7:20**
